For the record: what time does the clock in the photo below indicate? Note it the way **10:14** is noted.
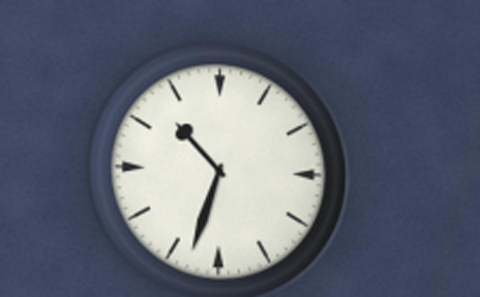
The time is **10:33**
